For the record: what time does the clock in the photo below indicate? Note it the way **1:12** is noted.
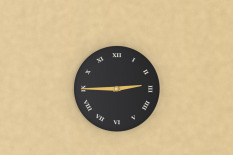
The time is **2:45**
